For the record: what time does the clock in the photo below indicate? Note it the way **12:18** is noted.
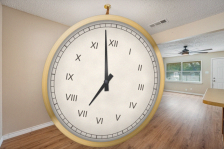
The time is **6:58**
